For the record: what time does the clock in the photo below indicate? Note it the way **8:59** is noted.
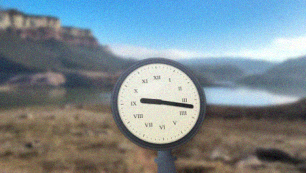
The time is **9:17**
